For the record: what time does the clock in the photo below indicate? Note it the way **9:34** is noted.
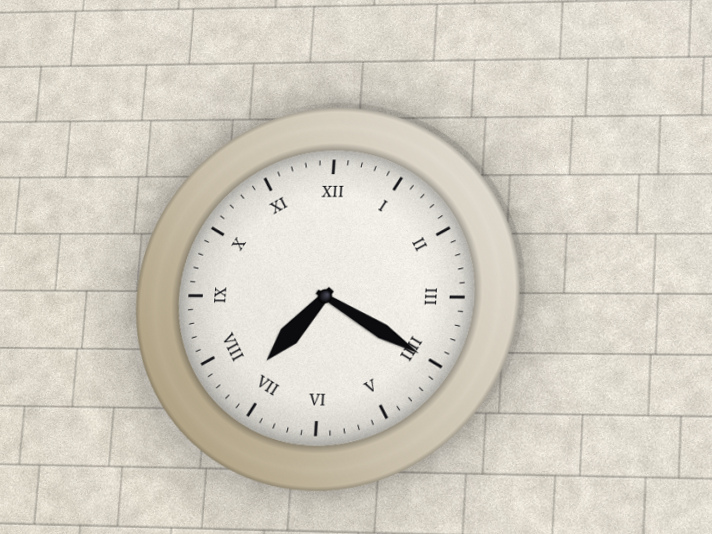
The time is **7:20**
